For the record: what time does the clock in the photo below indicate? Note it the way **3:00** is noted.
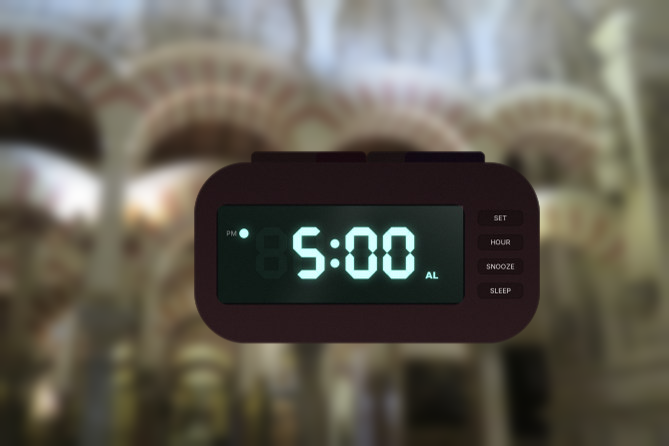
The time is **5:00**
